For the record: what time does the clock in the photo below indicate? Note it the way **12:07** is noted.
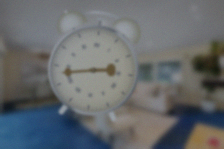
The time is **2:43**
